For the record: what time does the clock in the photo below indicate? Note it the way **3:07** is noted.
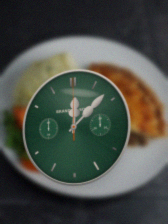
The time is **12:08**
